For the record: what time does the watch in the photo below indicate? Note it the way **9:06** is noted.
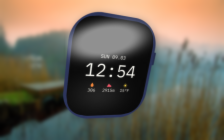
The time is **12:54**
